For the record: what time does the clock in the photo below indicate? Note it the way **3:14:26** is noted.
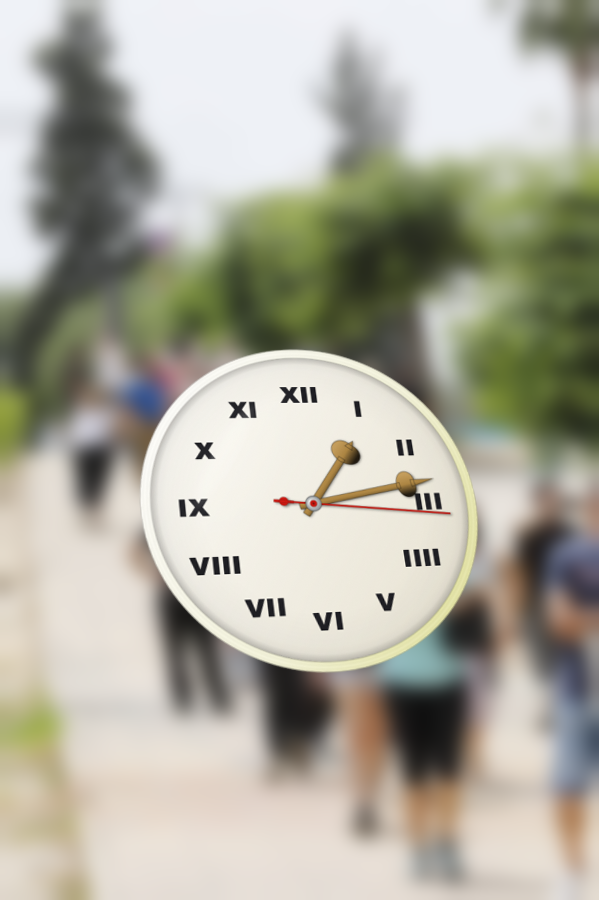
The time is **1:13:16**
